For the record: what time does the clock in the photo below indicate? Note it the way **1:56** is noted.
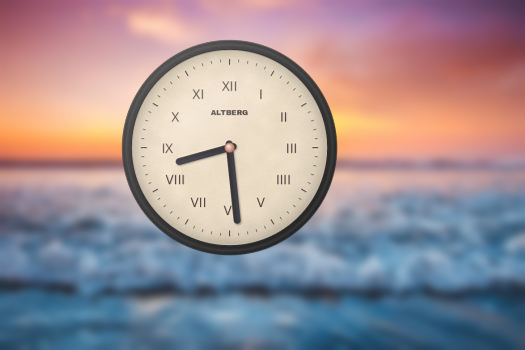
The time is **8:29**
